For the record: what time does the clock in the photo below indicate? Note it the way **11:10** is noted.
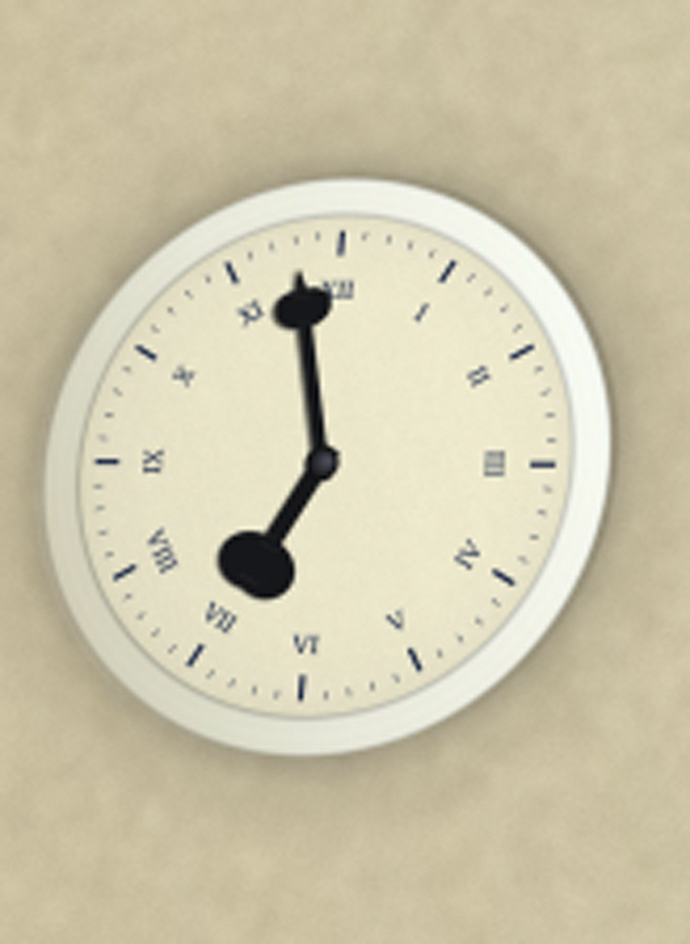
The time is **6:58**
